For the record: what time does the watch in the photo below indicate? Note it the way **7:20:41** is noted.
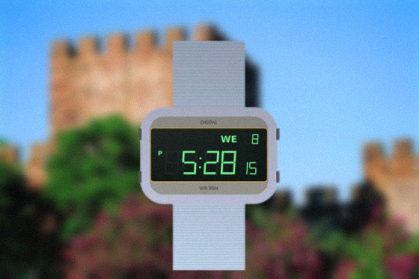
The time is **5:28:15**
